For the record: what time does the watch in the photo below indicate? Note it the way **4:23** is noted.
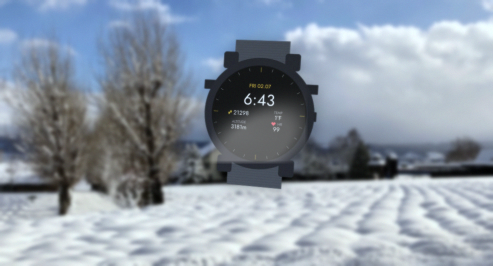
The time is **6:43**
